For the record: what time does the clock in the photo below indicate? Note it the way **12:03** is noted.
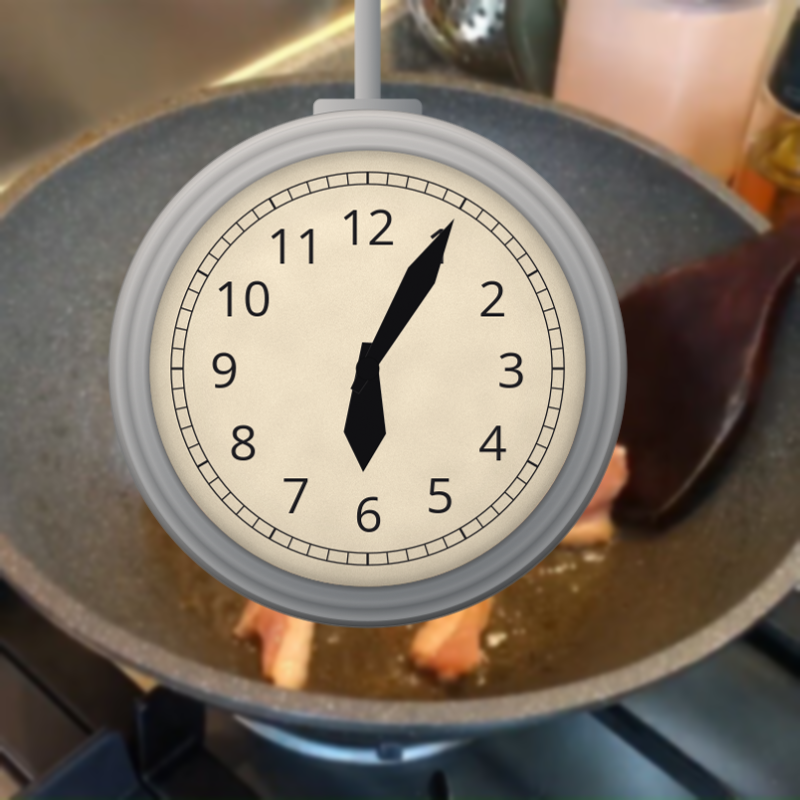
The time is **6:05**
